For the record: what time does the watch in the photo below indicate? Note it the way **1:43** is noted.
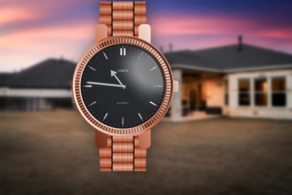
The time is **10:46**
